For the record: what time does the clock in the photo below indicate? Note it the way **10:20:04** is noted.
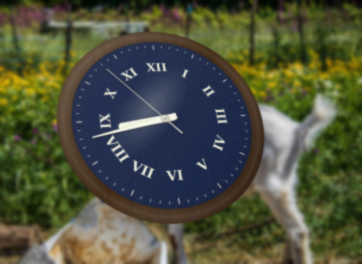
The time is **8:42:53**
